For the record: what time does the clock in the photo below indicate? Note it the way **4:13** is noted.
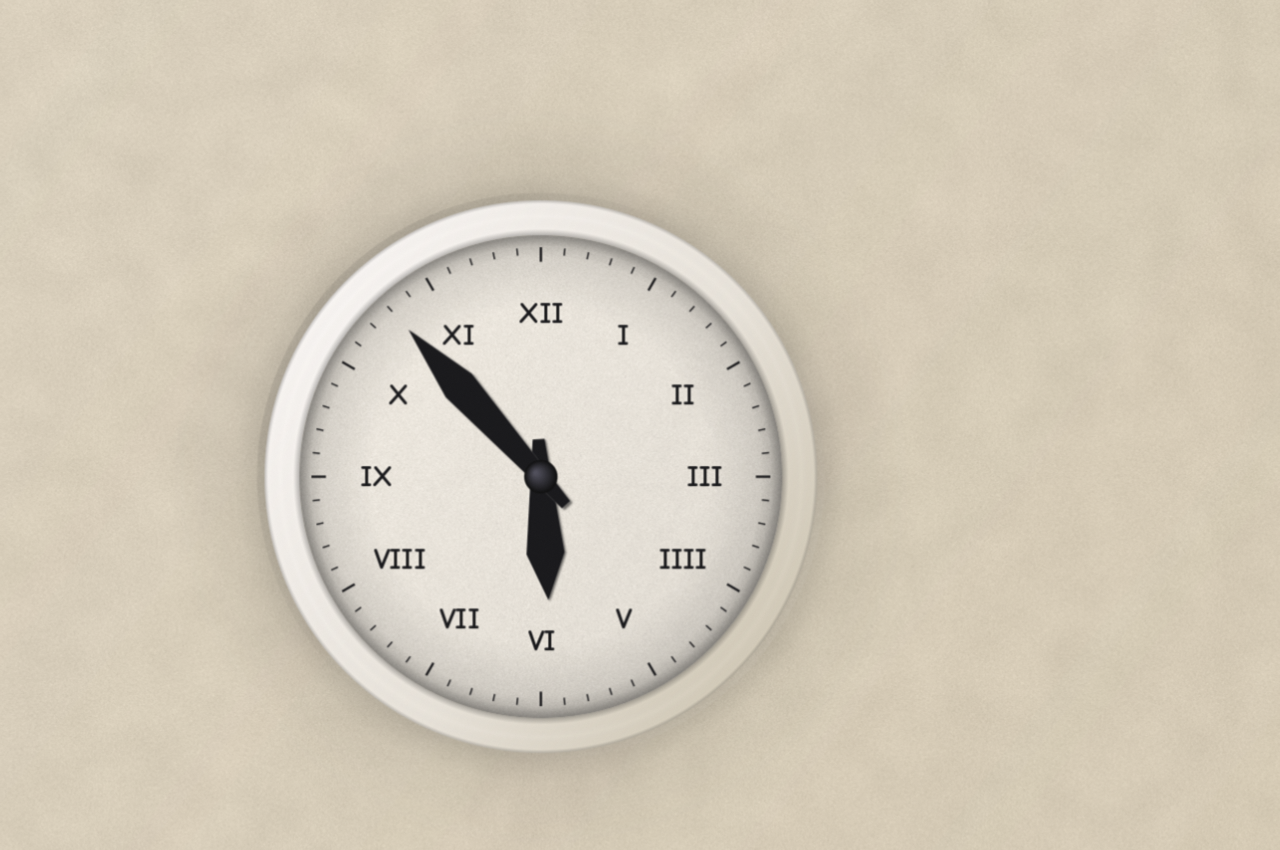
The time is **5:53**
